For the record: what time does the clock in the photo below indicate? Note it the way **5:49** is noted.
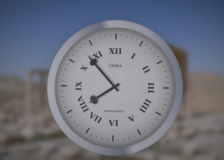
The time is **7:53**
